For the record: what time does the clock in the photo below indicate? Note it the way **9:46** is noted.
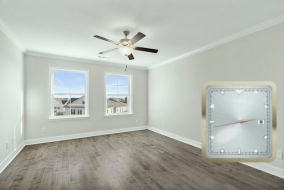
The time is **2:43**
